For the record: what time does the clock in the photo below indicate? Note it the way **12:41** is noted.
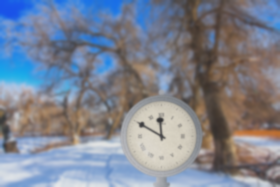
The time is **11:50**
